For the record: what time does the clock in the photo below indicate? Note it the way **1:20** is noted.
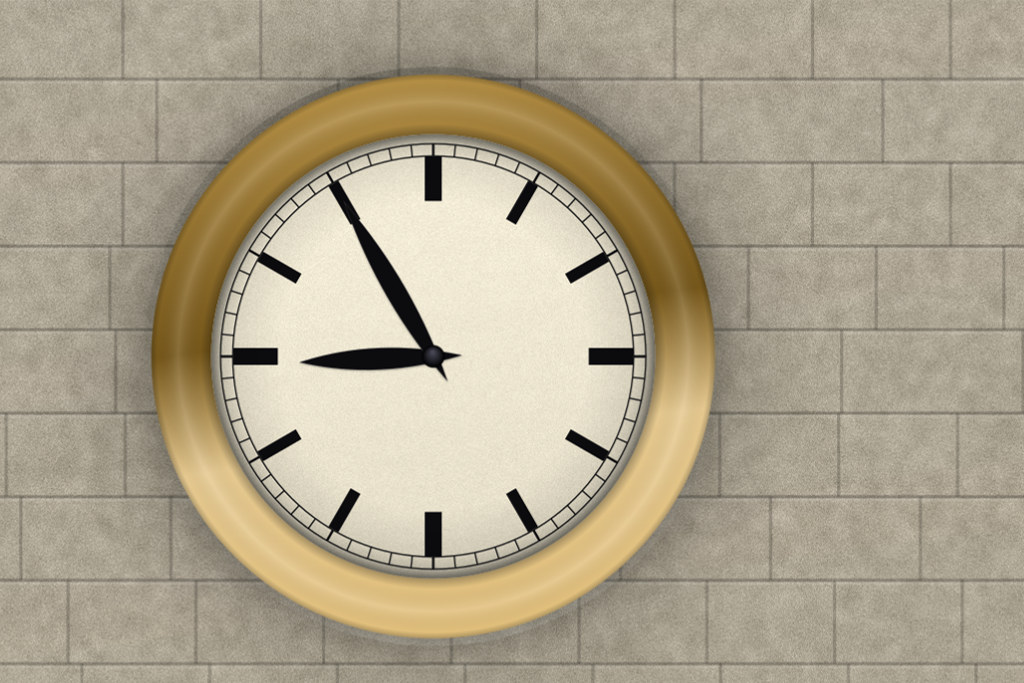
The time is **8:55**
